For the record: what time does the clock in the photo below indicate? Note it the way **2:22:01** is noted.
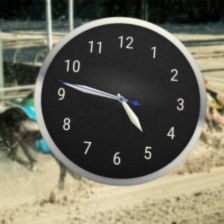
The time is **4:46:47**
